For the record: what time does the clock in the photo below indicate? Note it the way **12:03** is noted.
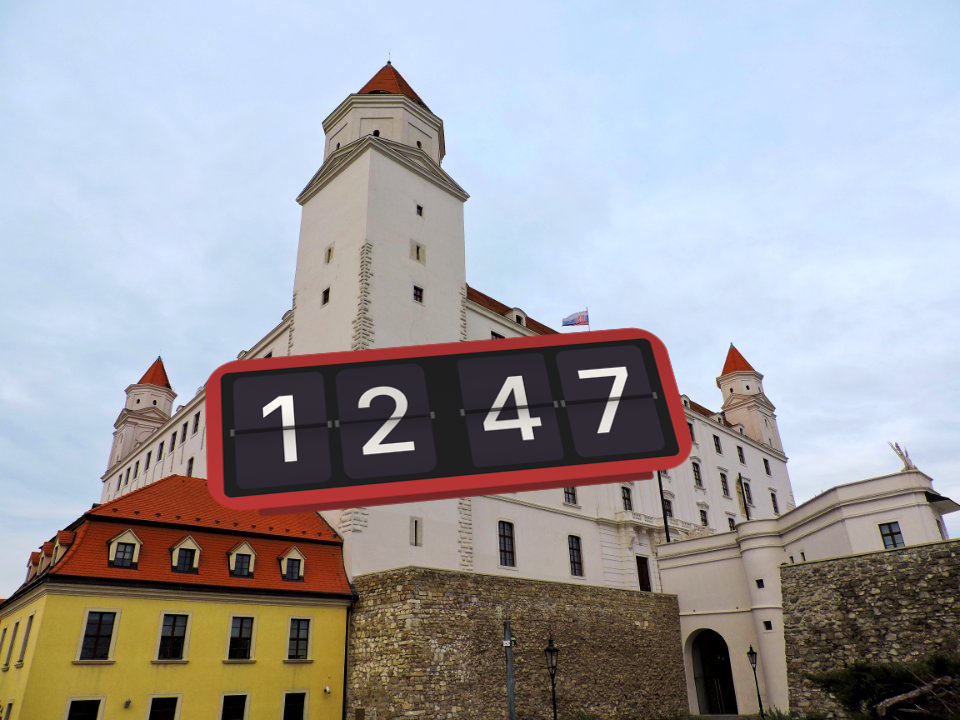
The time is **12:47**
